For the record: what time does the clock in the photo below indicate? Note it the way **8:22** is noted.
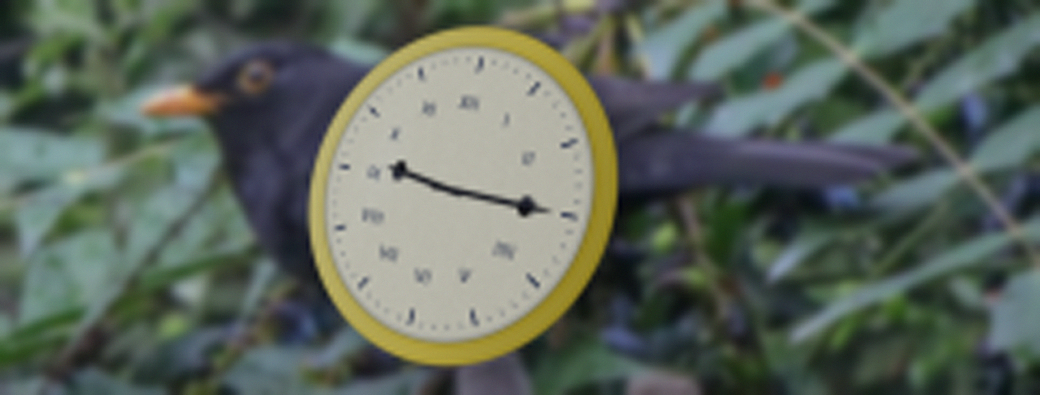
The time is **9:15**
